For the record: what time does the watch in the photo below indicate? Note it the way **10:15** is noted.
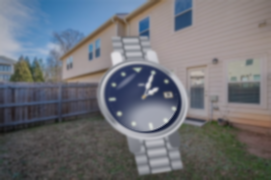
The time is **2:05**
